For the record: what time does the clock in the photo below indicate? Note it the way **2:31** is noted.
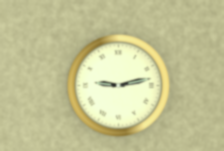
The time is **9:13**
